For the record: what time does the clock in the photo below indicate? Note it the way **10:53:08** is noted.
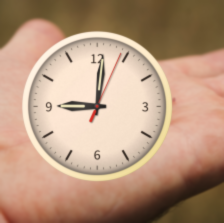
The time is **9:01:04**
